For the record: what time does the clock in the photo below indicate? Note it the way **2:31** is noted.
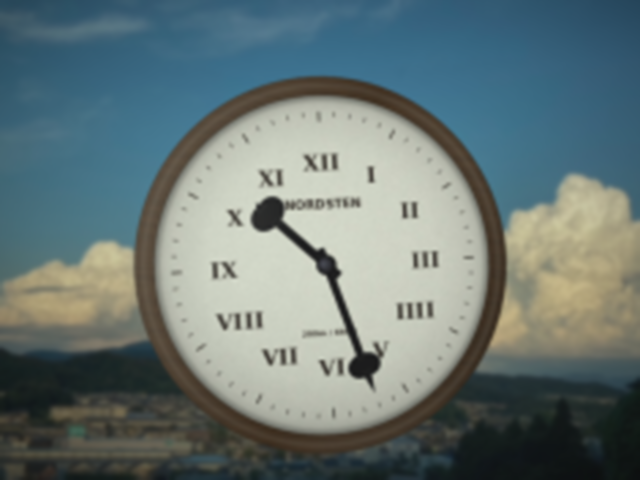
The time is **10:27**
